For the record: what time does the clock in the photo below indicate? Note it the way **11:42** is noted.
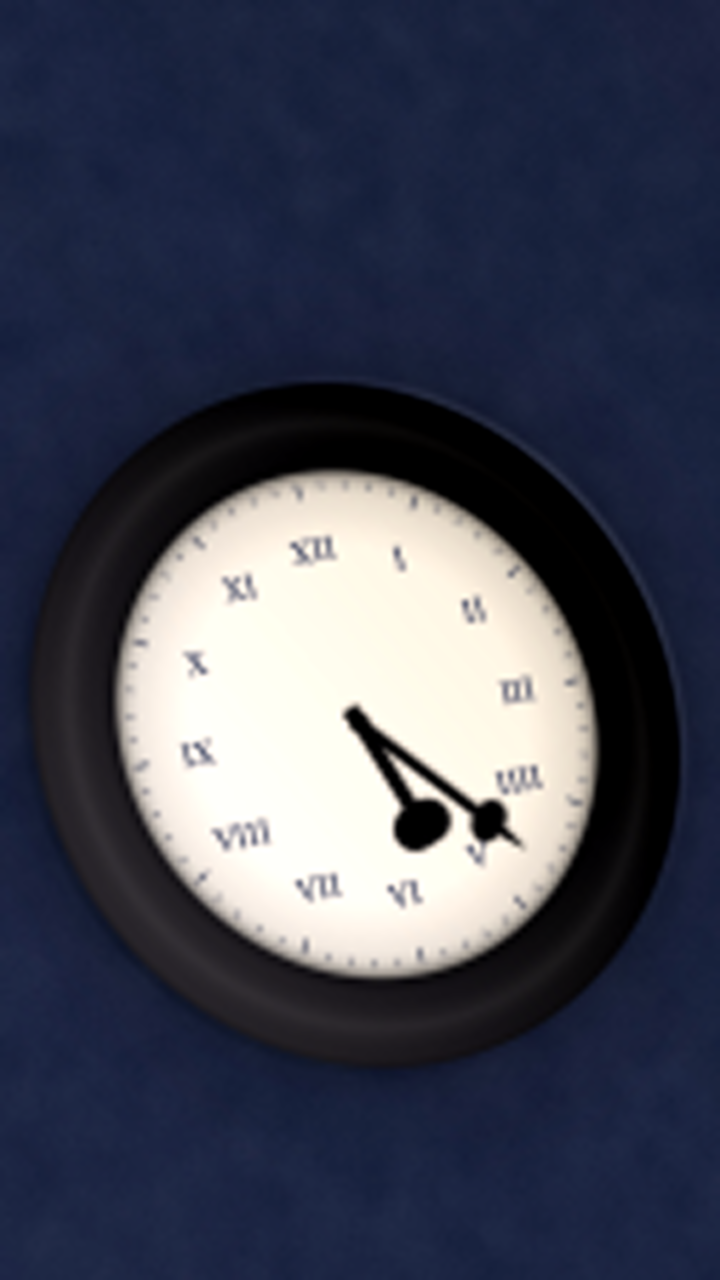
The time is **5:23**
